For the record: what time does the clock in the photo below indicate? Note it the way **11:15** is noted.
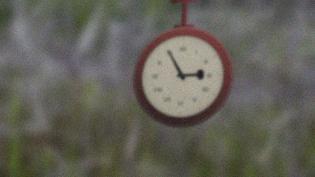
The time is **2:55**
